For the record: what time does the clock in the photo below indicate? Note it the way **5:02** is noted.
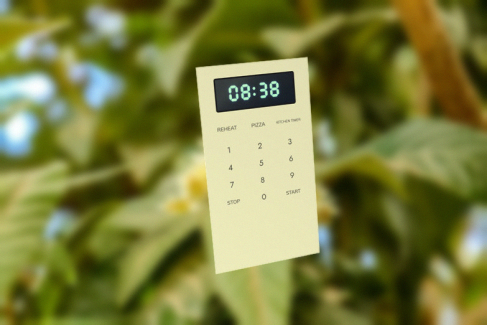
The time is **8:38**
